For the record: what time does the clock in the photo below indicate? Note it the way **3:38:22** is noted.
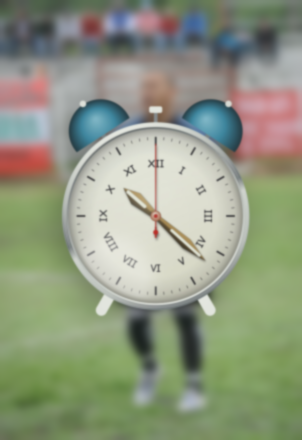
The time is **10:22:00**
